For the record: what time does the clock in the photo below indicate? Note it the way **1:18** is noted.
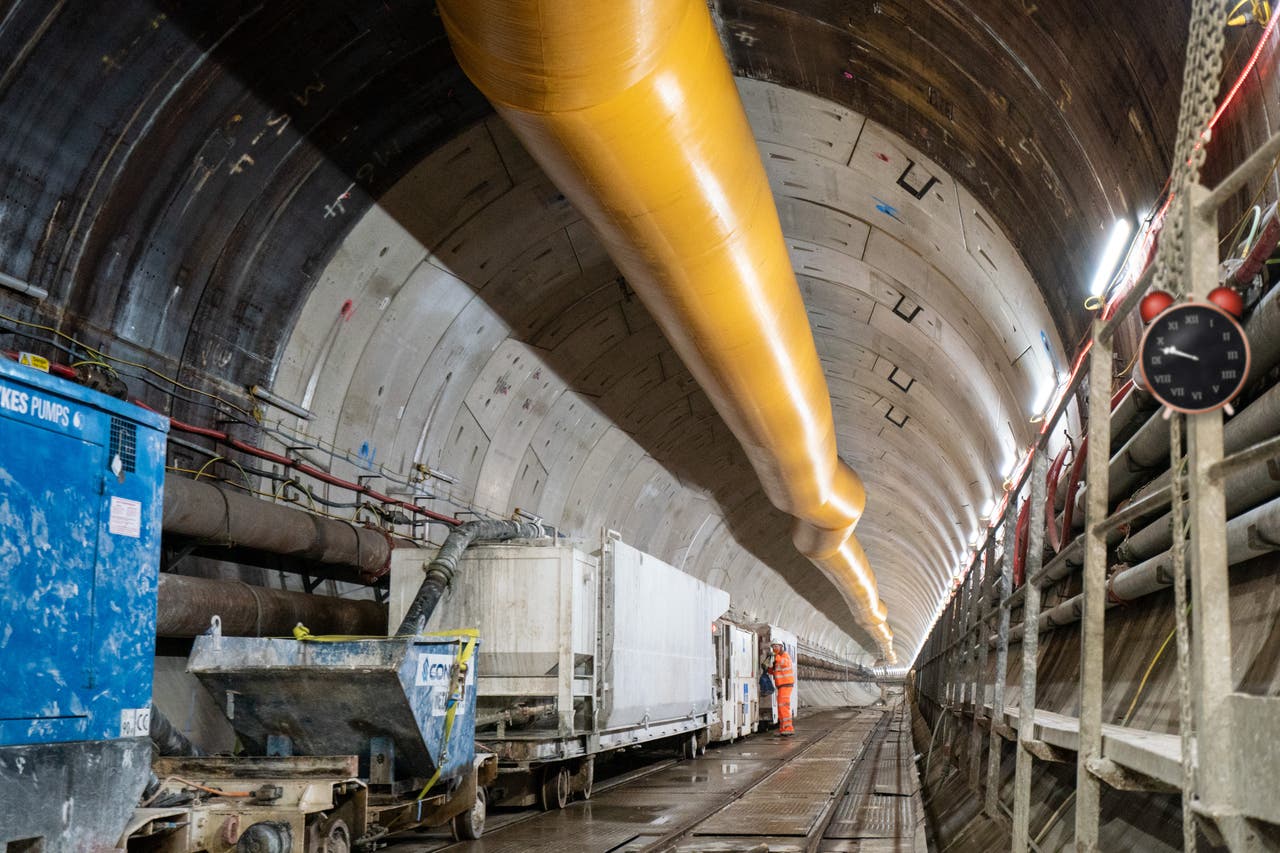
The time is **9:48**
